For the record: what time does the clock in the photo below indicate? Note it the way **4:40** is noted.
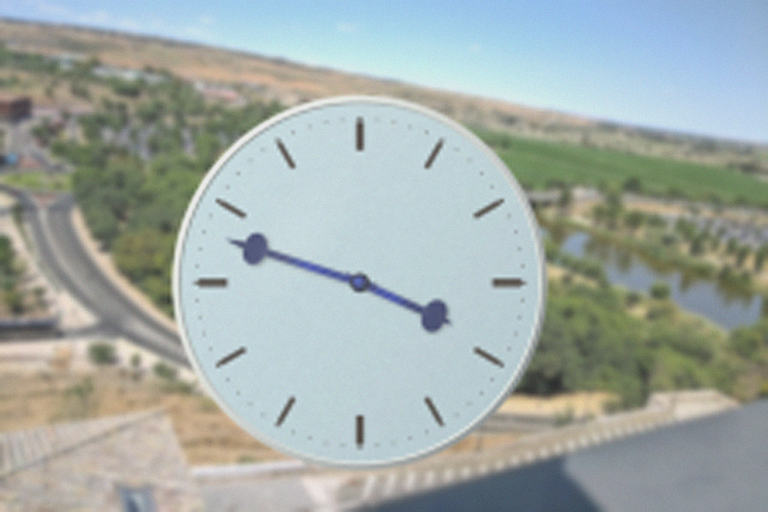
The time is **3:48**
